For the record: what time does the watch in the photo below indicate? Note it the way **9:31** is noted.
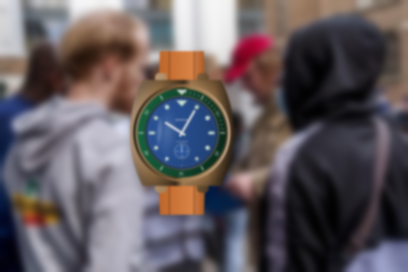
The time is **10:05**
